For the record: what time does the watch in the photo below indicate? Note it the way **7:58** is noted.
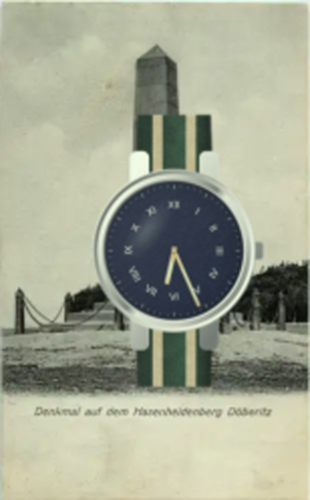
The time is **6:26**
